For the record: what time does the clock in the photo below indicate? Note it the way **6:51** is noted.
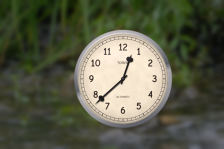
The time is **12:38**
